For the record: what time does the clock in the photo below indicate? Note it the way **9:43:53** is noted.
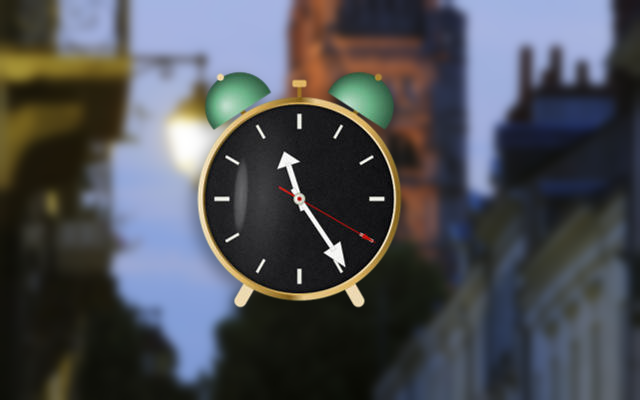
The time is **11:24:20**
